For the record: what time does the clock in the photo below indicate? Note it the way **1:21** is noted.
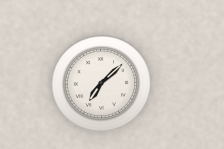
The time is **7:08**
